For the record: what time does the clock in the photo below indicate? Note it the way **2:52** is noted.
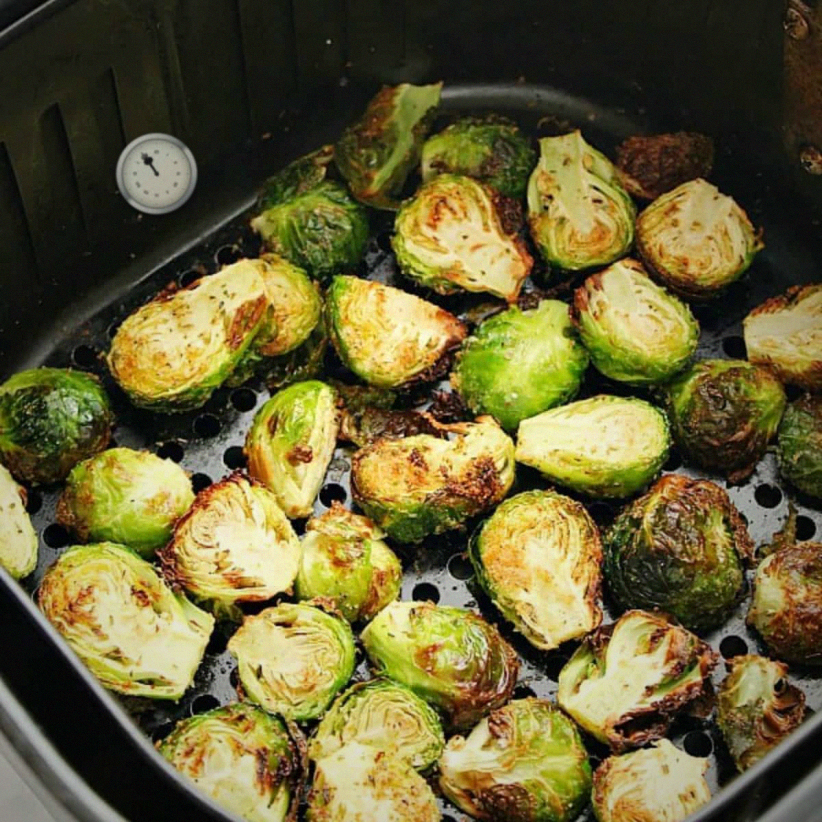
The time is **10:54**
